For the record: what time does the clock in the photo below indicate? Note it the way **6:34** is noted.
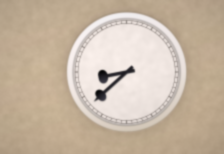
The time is **8:38**
